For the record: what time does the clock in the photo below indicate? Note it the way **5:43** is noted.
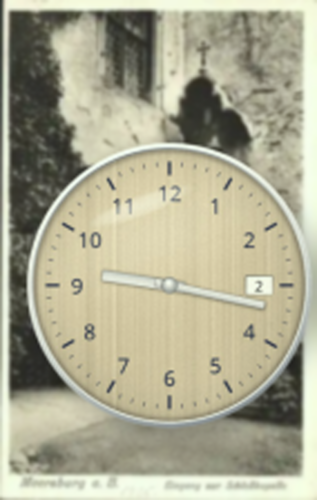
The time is **9:17**
